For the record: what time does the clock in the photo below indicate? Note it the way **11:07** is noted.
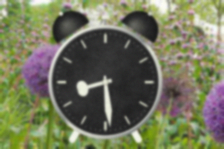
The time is **8:29**
